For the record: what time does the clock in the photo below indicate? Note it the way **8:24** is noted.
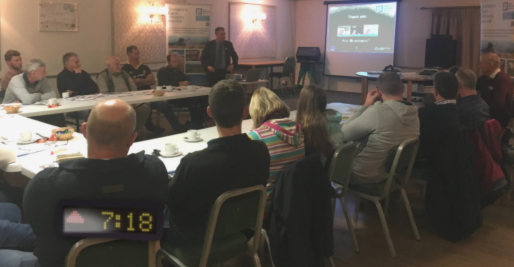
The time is **7:18**
